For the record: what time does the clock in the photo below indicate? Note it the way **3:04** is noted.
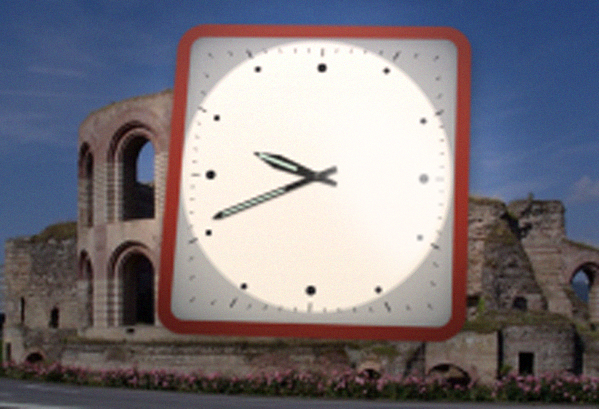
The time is **9:41**
